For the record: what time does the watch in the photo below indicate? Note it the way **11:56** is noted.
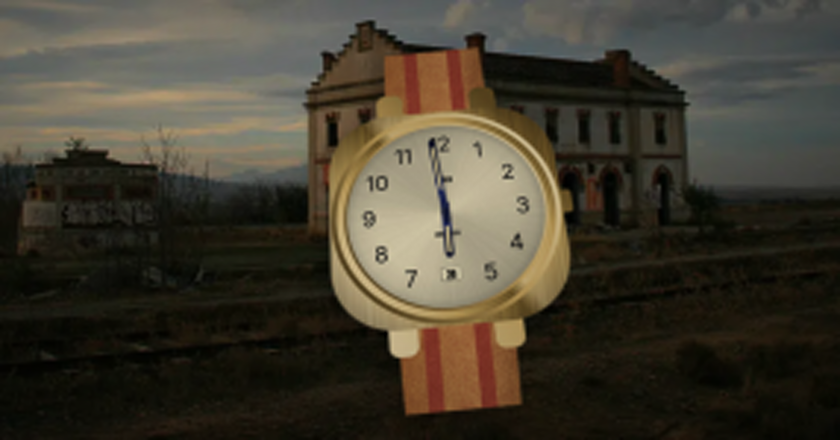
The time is **5:59**
